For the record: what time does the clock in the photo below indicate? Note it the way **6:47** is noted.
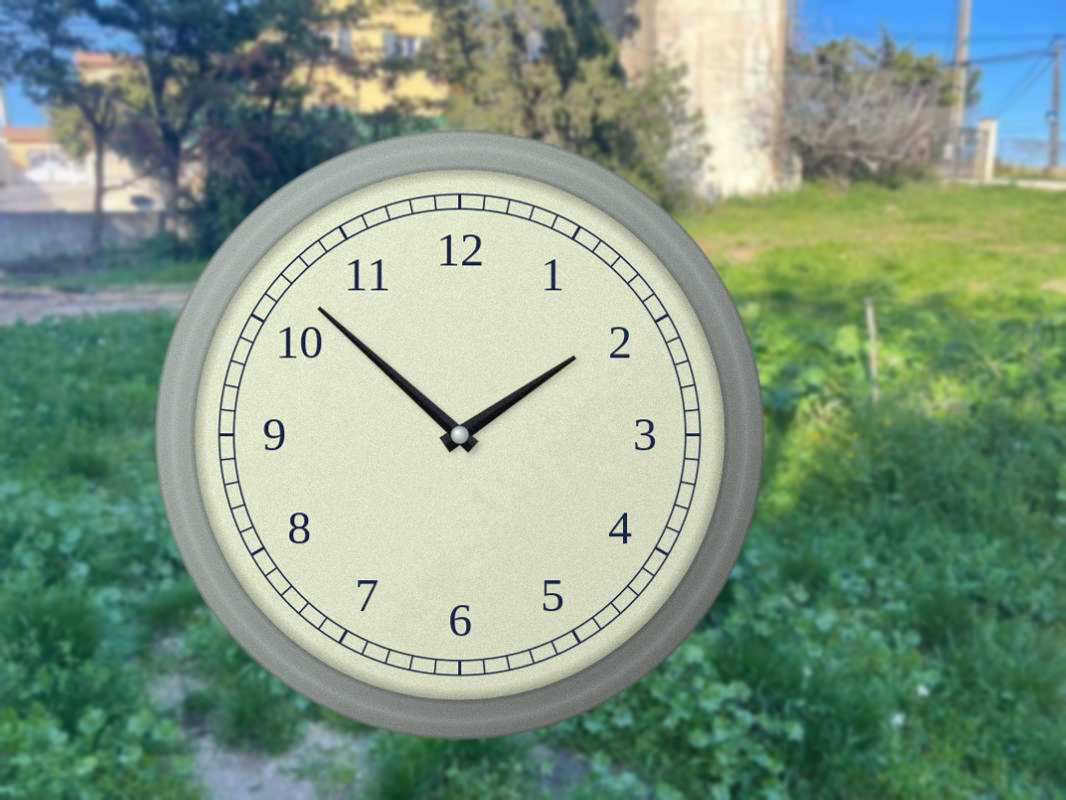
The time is **1:52**
